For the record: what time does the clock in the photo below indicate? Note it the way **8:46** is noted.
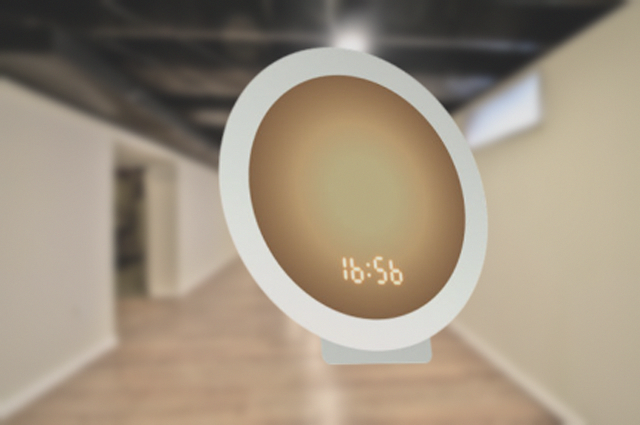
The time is **16:56**
